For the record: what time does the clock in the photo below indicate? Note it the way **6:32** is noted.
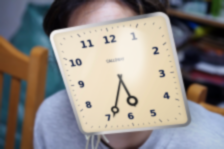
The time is **5:34**
